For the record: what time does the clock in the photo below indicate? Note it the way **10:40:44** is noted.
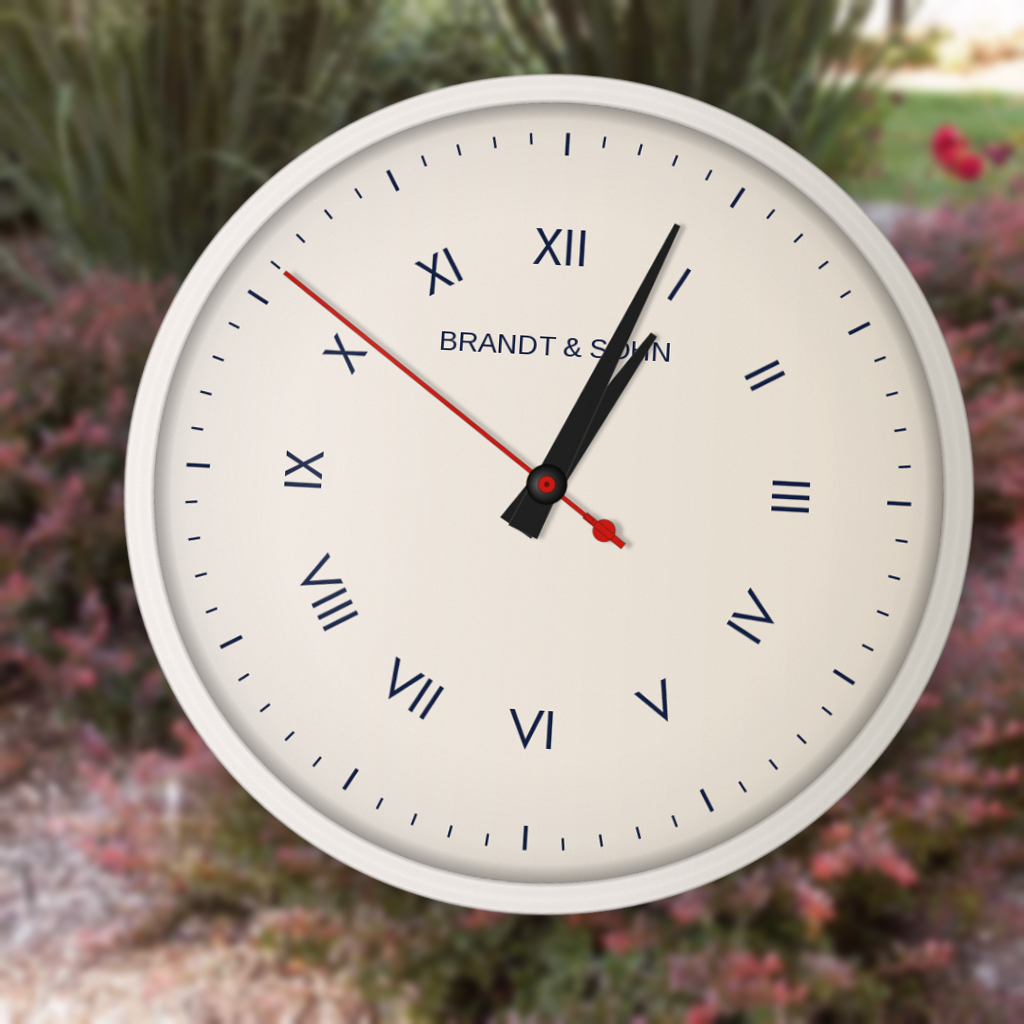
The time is **1:03:51**
